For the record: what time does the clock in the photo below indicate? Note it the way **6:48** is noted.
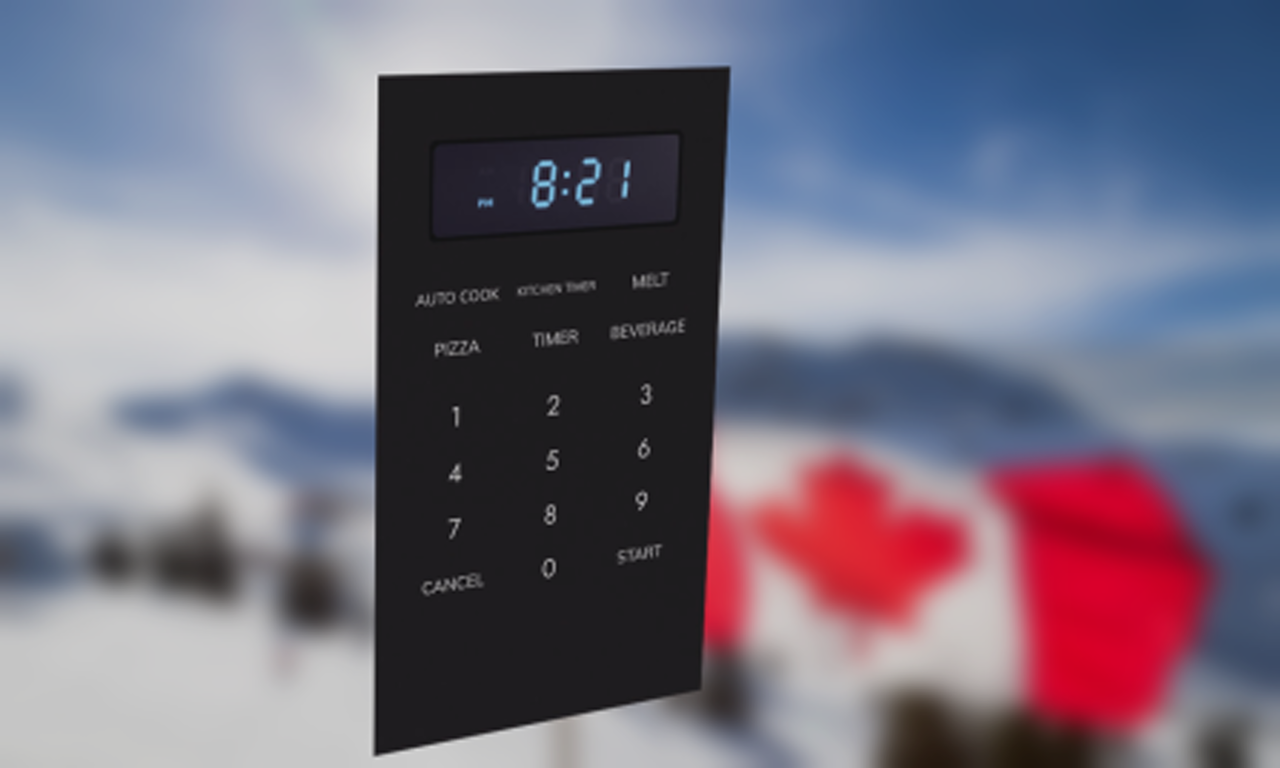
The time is **8:21**
